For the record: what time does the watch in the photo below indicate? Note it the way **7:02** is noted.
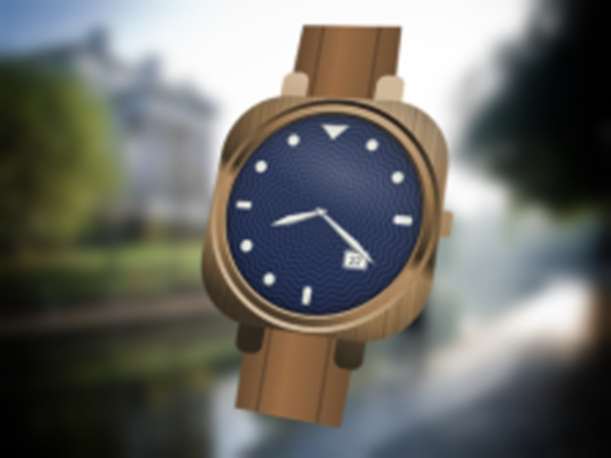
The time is **8:21**
